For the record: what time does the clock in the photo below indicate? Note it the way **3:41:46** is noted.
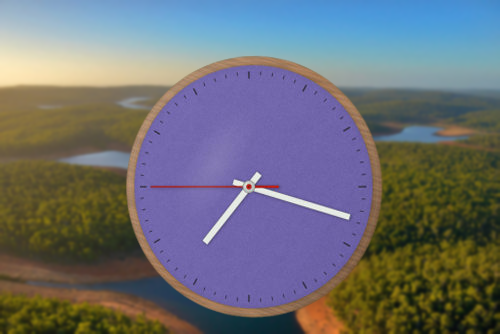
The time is **7:17:45**
